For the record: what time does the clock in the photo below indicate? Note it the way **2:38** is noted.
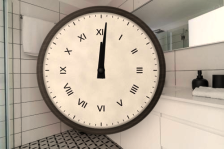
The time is **12:01**
